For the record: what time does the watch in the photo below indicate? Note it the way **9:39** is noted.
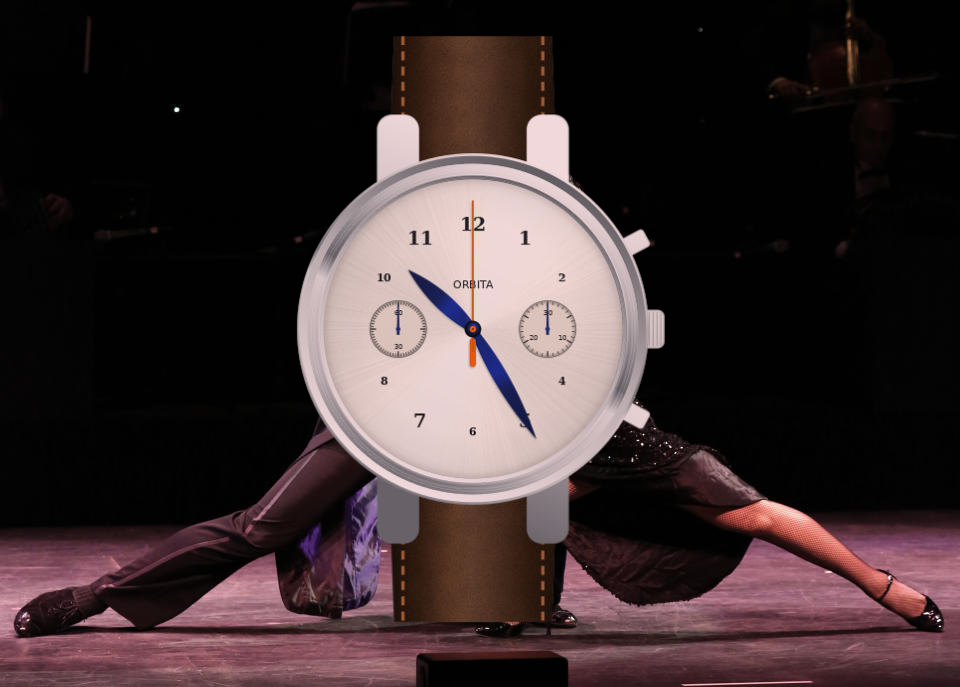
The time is **10:25**
